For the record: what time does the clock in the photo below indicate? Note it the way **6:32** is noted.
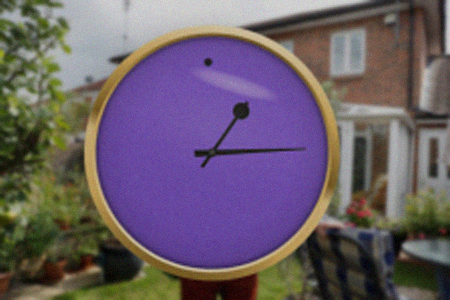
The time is **1:15**
